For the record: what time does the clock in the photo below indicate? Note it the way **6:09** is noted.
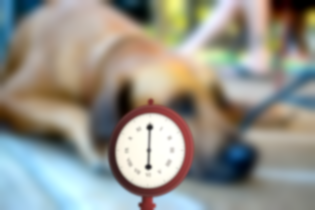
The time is **6:00**
